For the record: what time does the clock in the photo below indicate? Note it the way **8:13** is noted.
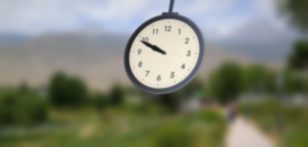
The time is **9:49**
